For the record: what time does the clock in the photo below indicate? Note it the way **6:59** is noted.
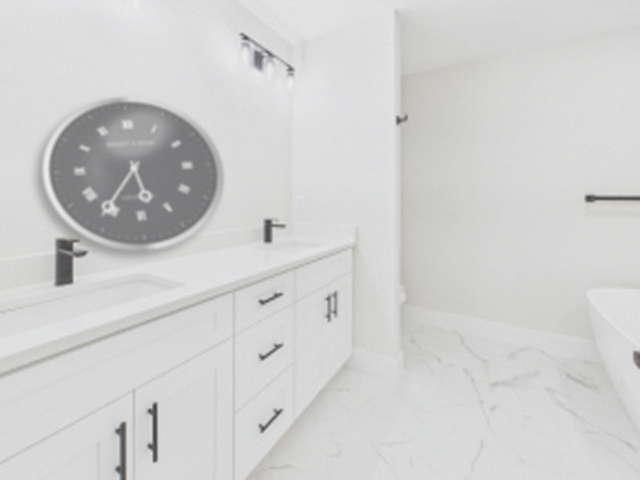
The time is **5:36**
